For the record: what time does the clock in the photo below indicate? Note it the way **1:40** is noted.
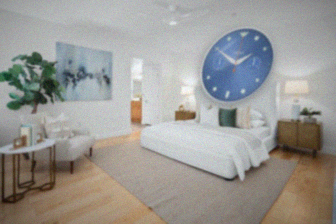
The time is **1:50**
